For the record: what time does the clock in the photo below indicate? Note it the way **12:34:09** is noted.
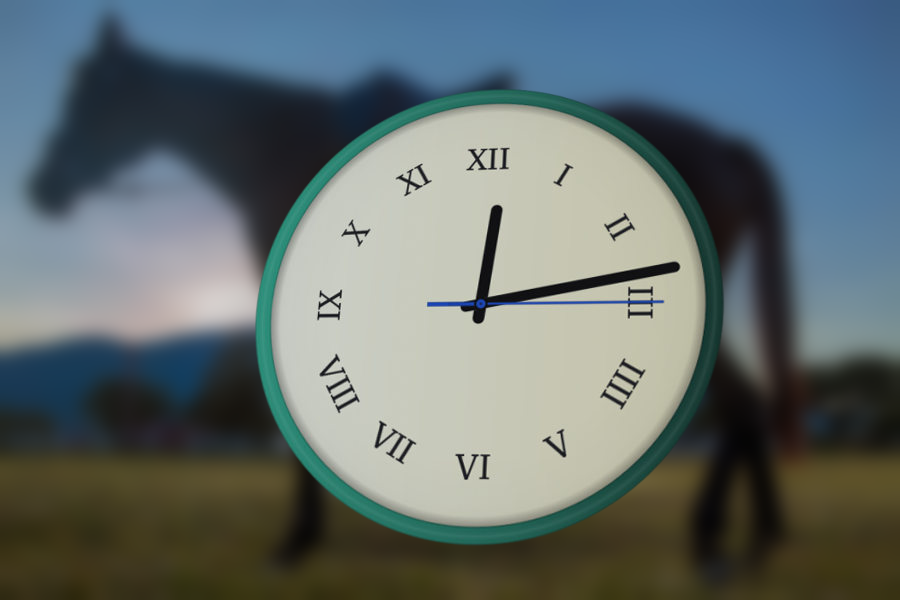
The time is **12:13:15**
